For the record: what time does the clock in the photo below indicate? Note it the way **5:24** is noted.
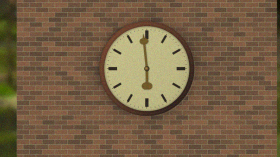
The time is **5:59**
